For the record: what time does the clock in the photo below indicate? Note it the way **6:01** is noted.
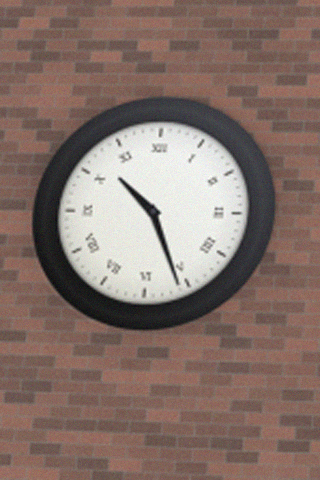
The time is **10:26**
